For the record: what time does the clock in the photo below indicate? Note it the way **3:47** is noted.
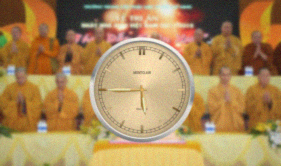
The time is **5:45**
